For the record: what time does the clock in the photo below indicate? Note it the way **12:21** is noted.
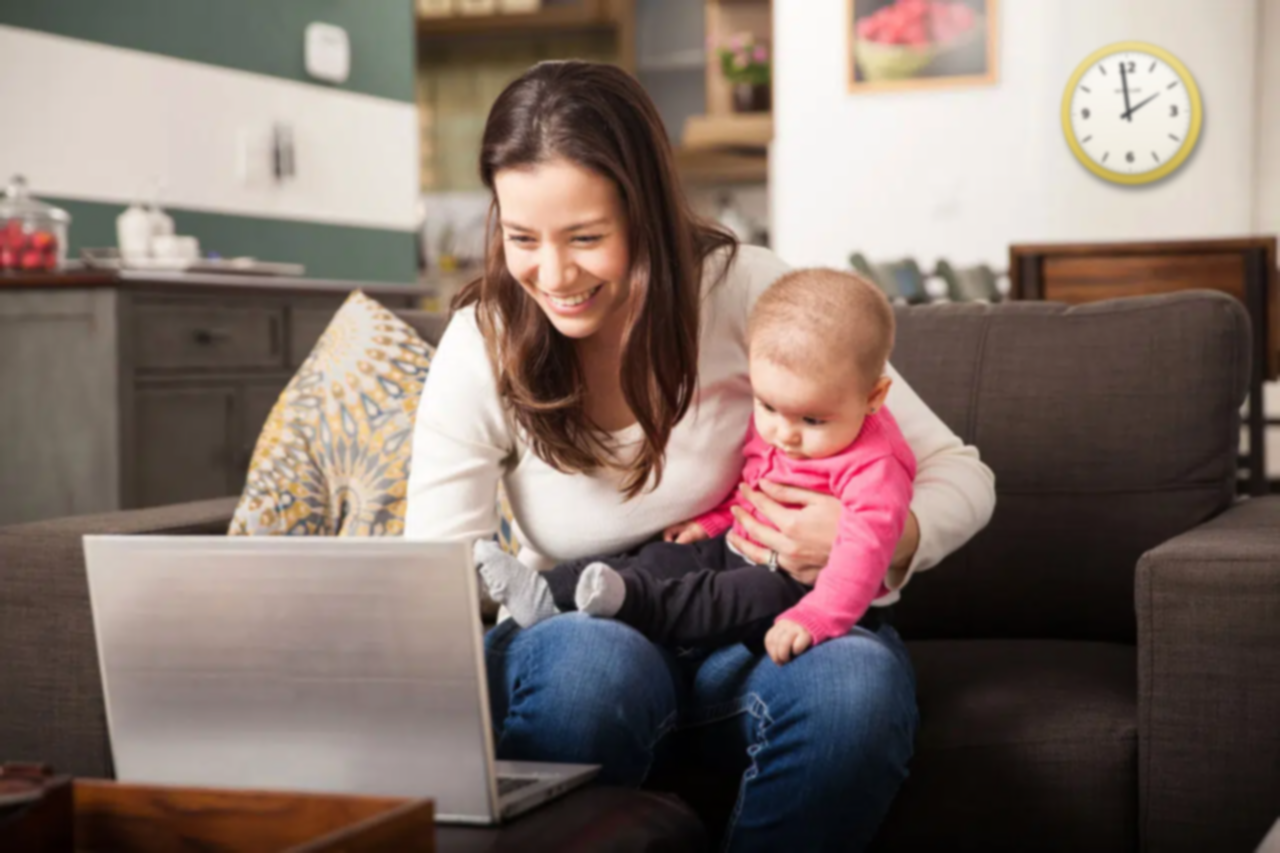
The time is **1:59**
